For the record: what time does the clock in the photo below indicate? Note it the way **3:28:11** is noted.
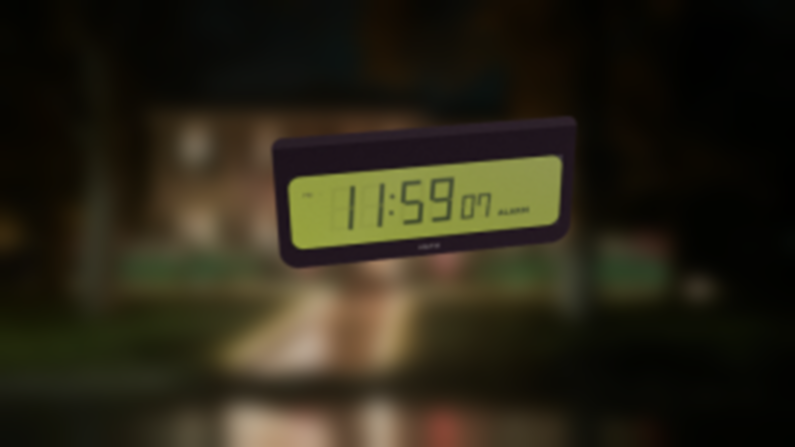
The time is **11:59:07**
